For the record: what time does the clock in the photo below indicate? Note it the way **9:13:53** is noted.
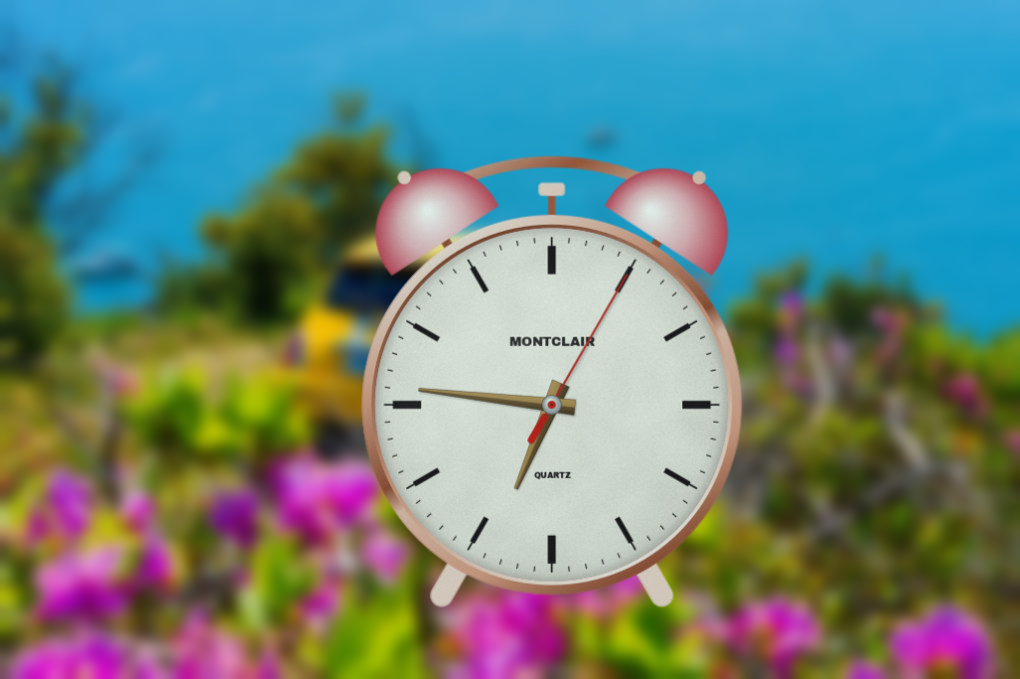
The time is **6:46:05**
